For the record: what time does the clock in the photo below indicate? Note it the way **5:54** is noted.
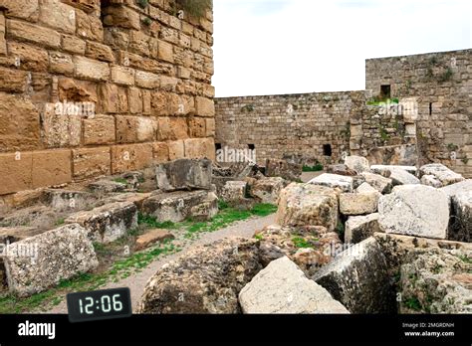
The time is **12:06**
